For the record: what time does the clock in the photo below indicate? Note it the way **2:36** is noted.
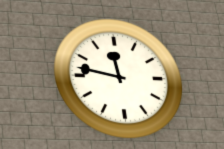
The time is **11:47**
